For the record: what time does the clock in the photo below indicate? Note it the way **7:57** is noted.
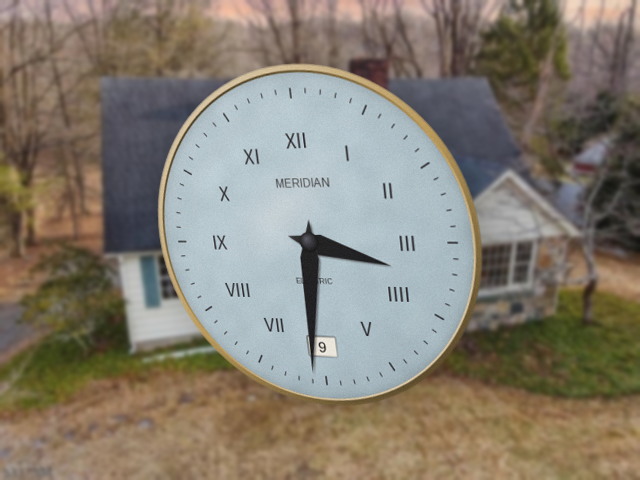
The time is **3:31**
